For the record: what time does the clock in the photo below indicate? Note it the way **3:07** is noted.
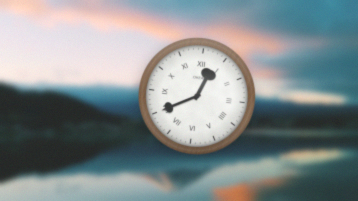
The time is **12:40**
